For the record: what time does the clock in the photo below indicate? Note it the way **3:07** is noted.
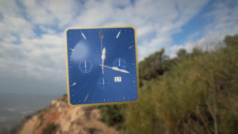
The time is **12:18**
